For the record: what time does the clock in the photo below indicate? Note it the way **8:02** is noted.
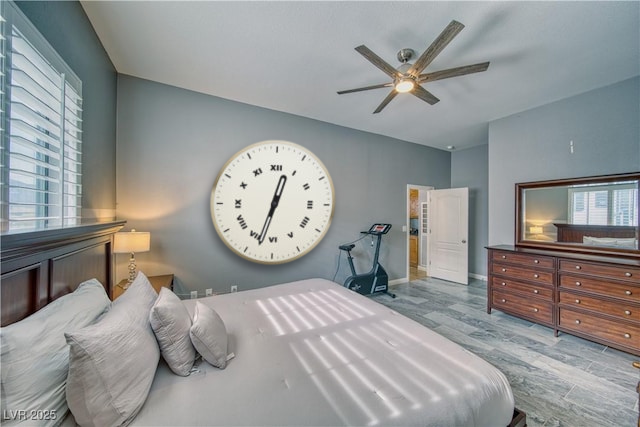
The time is **12:33**
